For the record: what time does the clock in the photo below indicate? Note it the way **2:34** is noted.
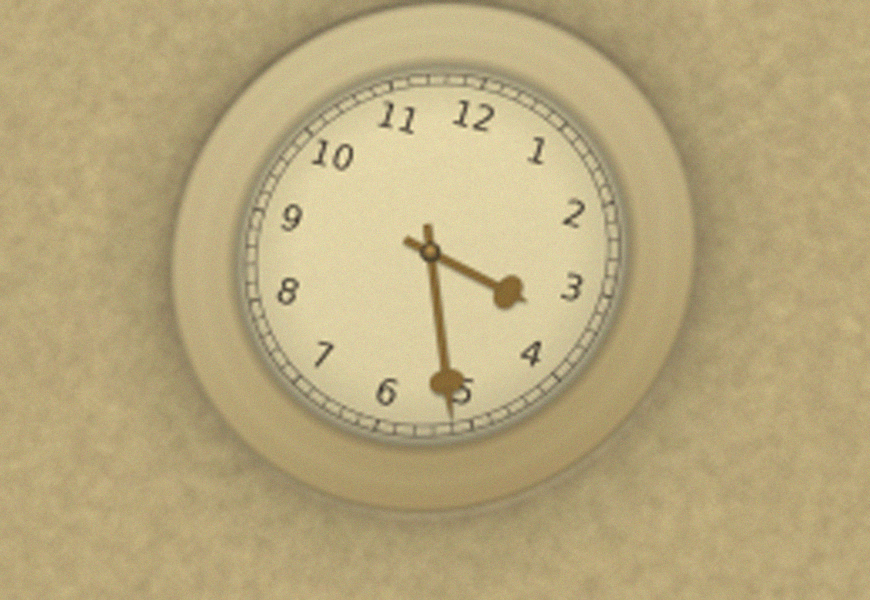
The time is **3:26**
